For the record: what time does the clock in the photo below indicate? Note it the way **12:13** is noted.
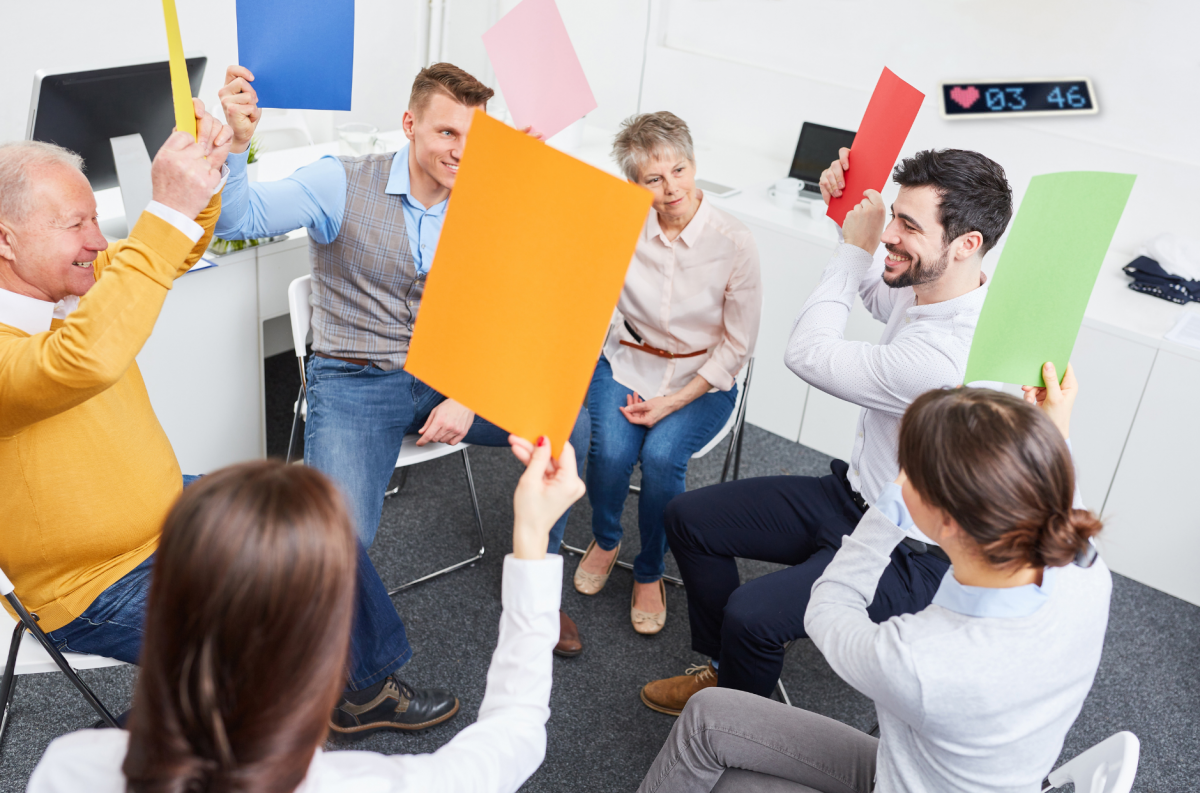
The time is **3:46**
